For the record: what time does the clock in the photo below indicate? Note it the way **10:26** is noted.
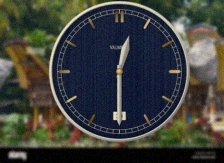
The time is **12:30**
